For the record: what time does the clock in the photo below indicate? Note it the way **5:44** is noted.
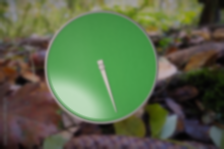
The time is **5:27**
